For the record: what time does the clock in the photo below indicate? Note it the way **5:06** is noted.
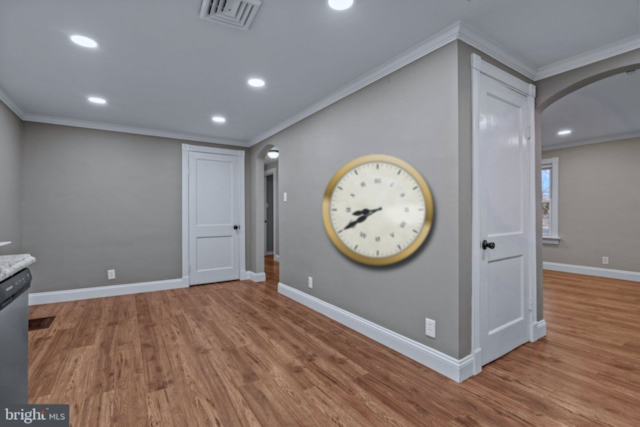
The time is **8:40**
